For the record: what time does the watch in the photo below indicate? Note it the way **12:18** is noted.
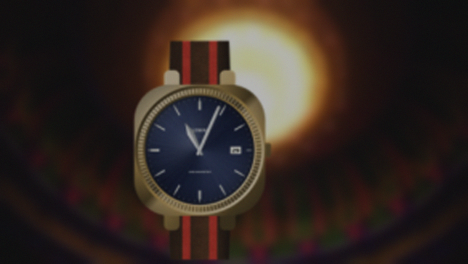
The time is **11:04**
